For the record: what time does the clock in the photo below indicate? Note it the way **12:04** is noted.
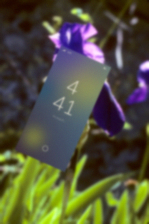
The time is **4:41**
